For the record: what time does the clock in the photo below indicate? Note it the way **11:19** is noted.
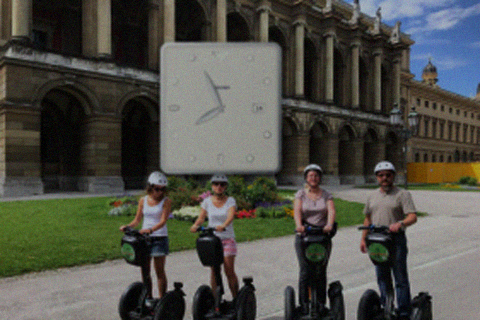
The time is **7:56**
